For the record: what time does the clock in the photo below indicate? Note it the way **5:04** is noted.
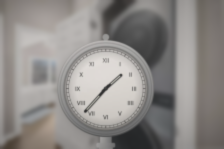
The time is **1:37**
